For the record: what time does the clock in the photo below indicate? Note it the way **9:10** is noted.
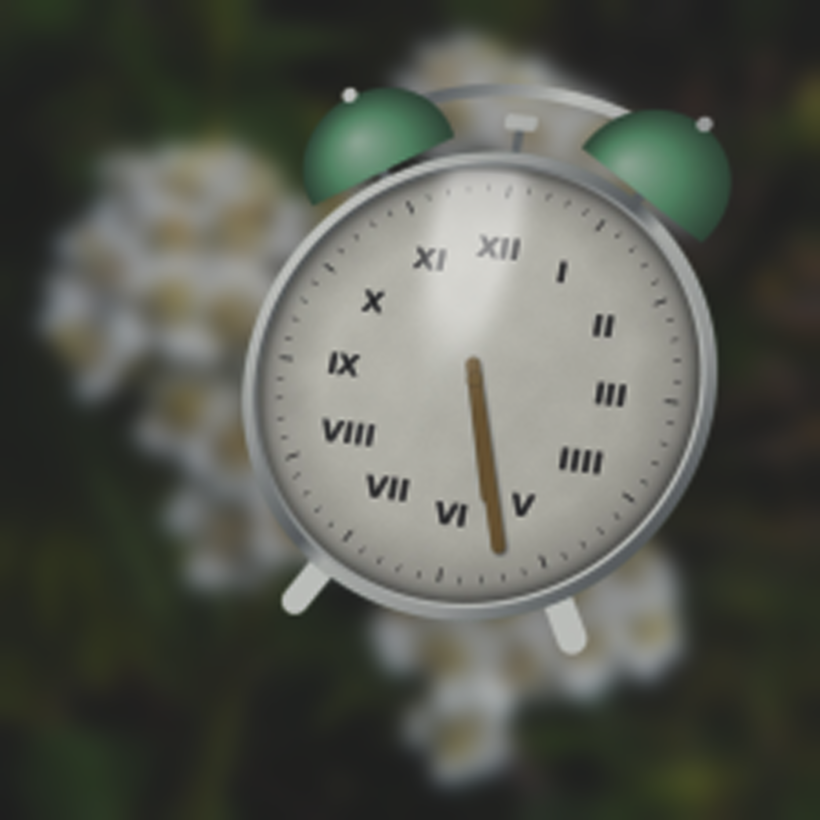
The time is **5:27**
